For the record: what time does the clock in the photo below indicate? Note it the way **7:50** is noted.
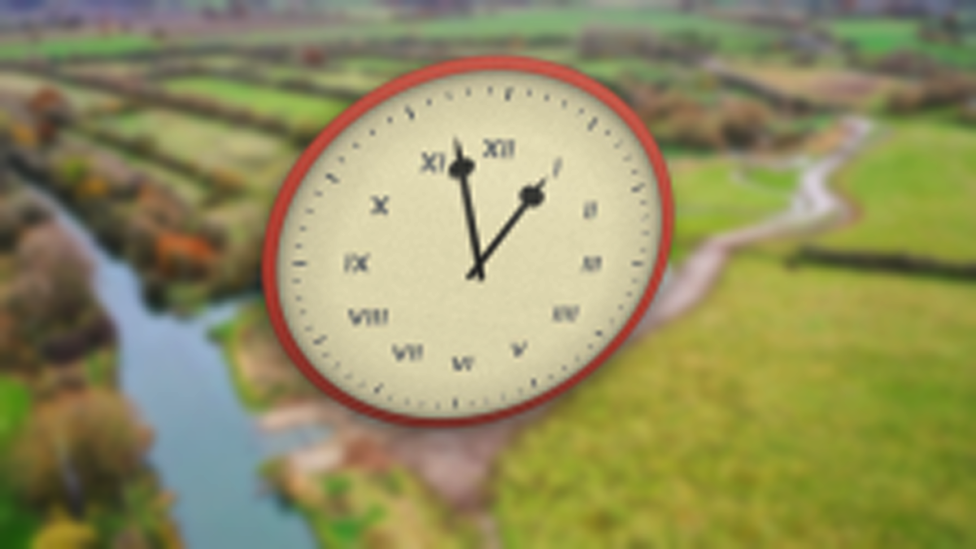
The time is **12:57**
